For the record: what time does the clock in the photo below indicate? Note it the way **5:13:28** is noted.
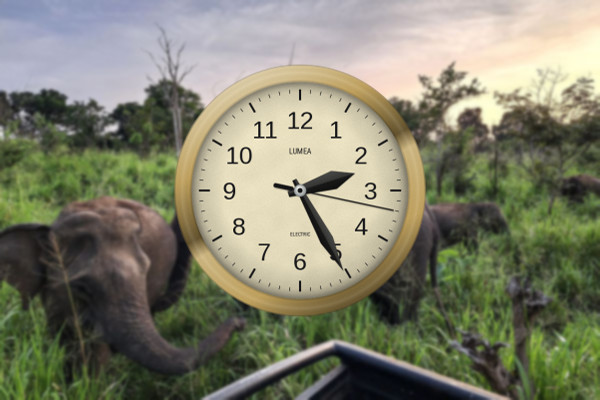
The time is **2:25:17**
